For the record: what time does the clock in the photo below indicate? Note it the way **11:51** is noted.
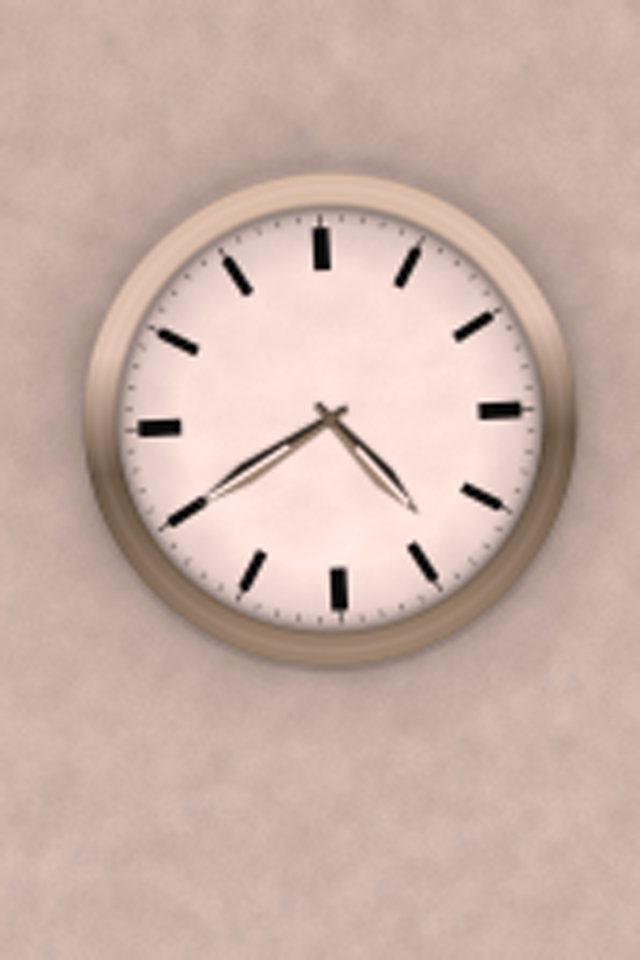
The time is **4:40**
